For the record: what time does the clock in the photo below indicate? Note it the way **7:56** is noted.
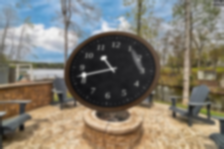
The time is **10:42**
